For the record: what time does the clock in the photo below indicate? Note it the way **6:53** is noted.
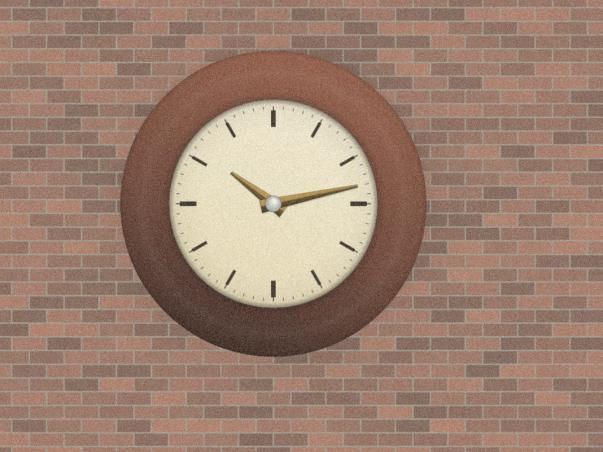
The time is **10:13**
